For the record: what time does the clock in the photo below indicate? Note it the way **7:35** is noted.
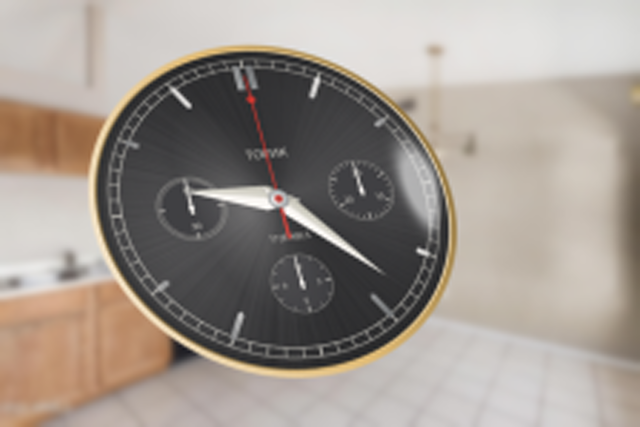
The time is **9:23**
